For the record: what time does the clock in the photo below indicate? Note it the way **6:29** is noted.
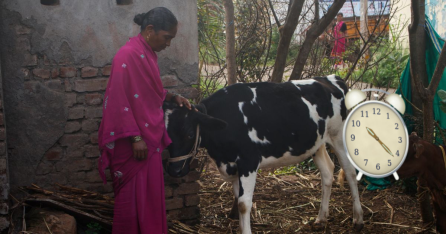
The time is **10:22**
